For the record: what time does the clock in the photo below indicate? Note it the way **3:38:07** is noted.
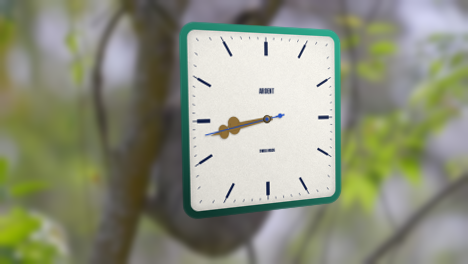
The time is **8:42:43**
